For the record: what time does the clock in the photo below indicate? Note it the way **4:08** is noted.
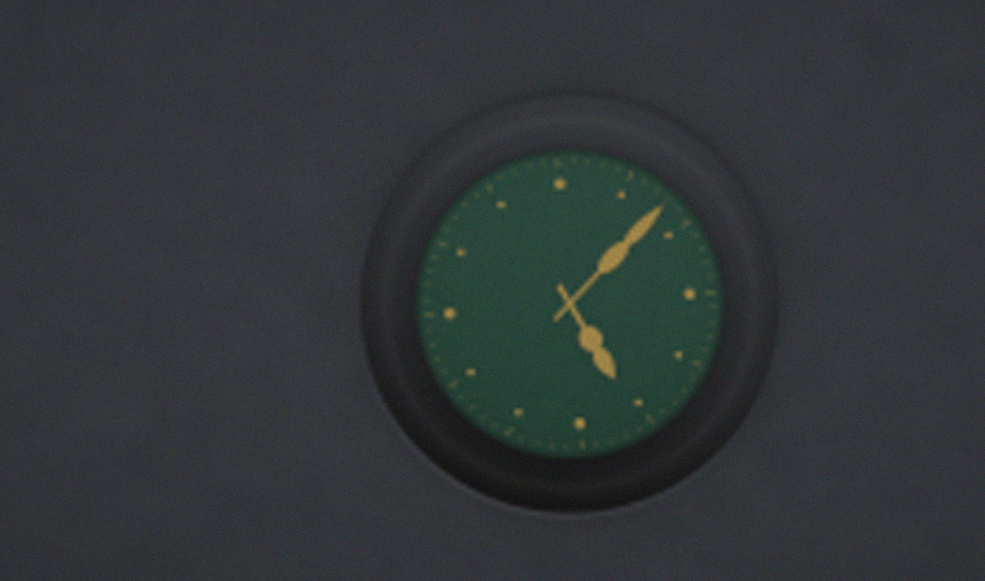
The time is **5:08**
